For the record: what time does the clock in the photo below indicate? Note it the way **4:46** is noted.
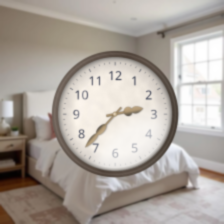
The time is **2:37**
